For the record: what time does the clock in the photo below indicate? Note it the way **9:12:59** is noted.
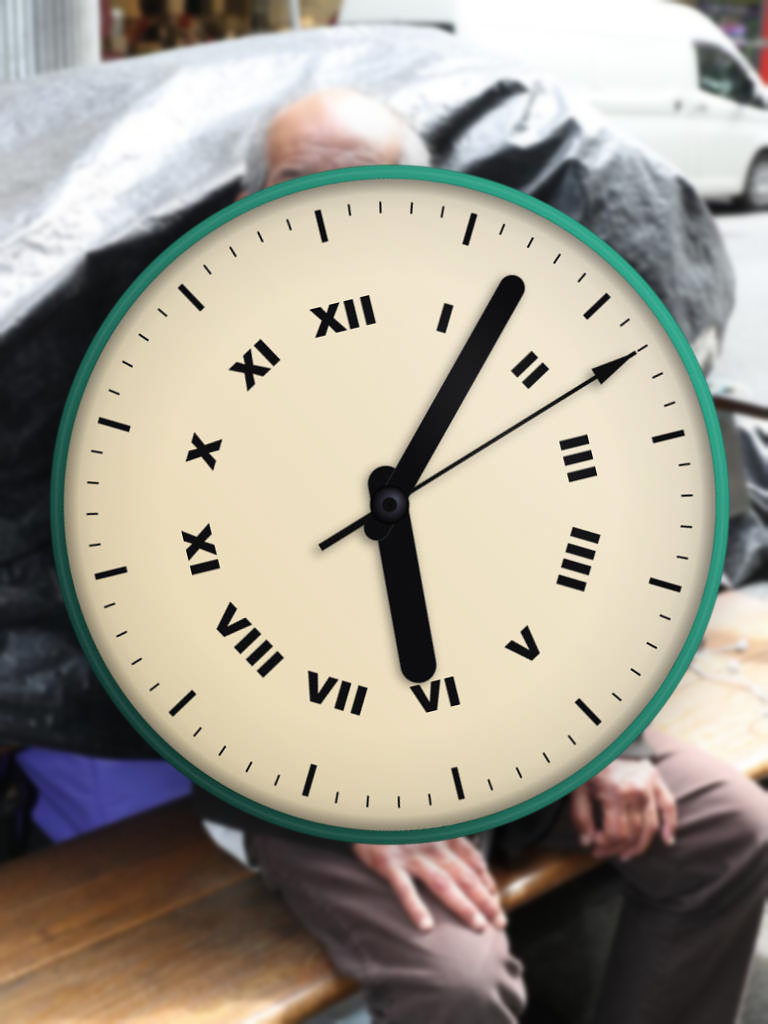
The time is **6:07:12**
